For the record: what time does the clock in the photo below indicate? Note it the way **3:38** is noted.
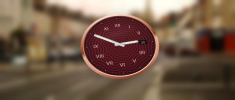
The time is **2:50**
